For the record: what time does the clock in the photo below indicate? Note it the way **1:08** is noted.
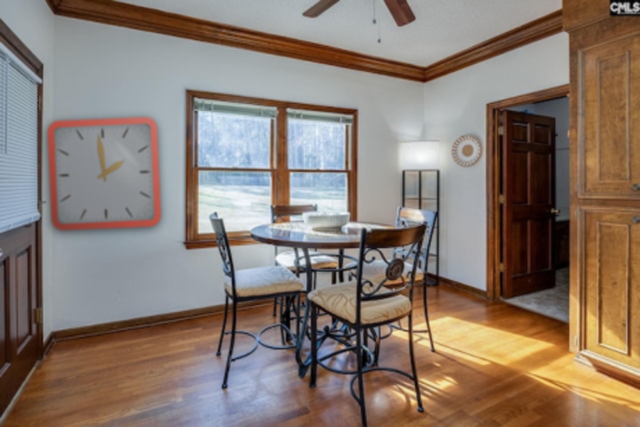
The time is **1:59**
